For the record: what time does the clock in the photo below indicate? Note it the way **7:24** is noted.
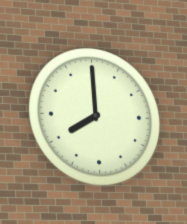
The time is **8:00**
